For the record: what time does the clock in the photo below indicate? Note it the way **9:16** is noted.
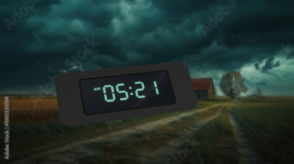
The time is **5:21**
